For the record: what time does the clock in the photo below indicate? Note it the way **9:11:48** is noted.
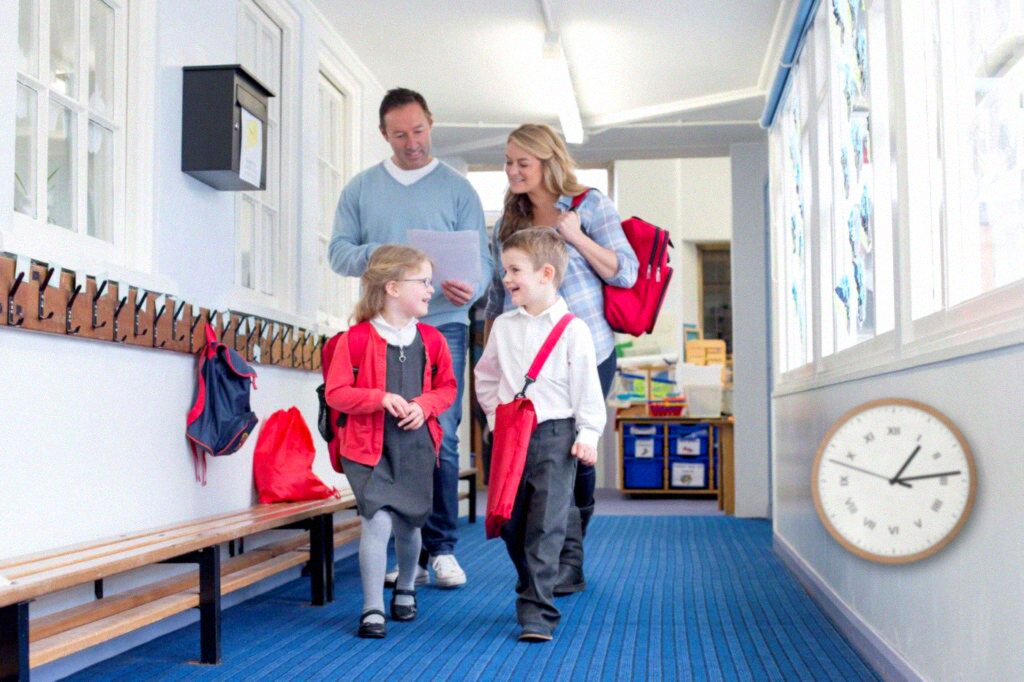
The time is **1:13:48**
